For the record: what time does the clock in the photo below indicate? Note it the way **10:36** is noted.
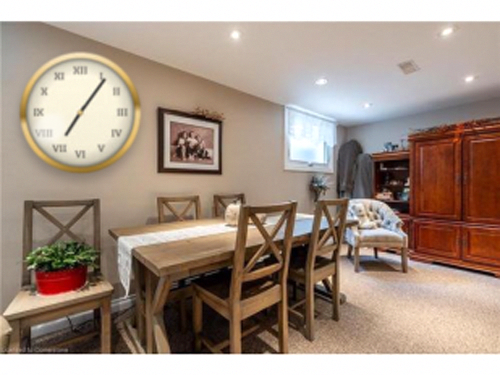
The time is **7:06**
